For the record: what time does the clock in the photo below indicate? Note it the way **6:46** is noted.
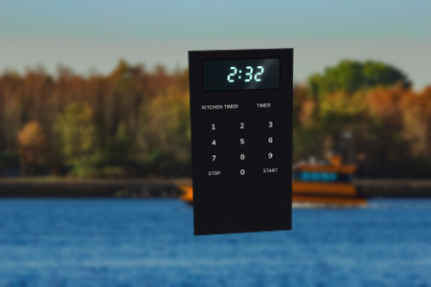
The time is **2:32**
